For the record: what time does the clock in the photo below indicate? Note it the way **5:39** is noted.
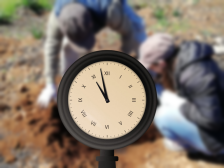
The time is **10:58**
